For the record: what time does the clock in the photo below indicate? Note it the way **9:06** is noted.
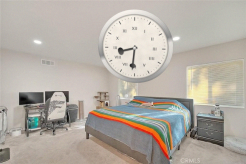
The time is **8:31**
